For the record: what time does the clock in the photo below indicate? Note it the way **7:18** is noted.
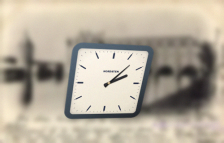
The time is **2:07**
